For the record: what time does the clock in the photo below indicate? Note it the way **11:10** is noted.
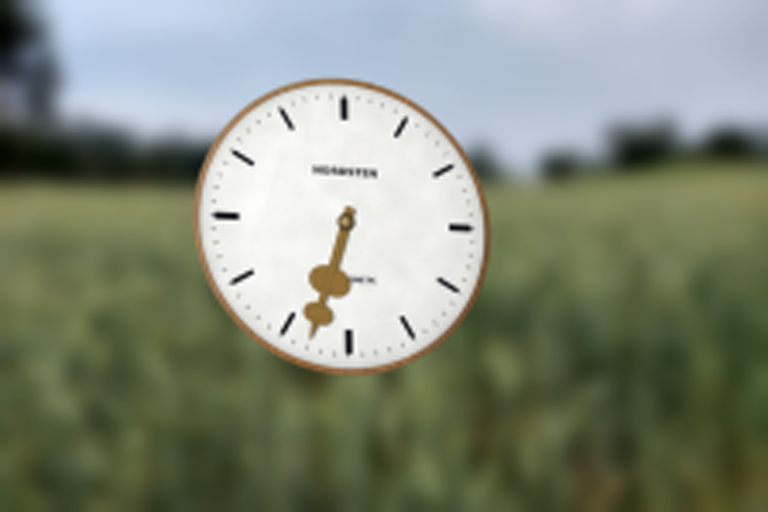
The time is **6:33**
